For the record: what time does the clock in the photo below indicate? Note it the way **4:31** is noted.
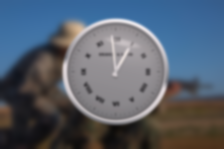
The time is **12:59**
